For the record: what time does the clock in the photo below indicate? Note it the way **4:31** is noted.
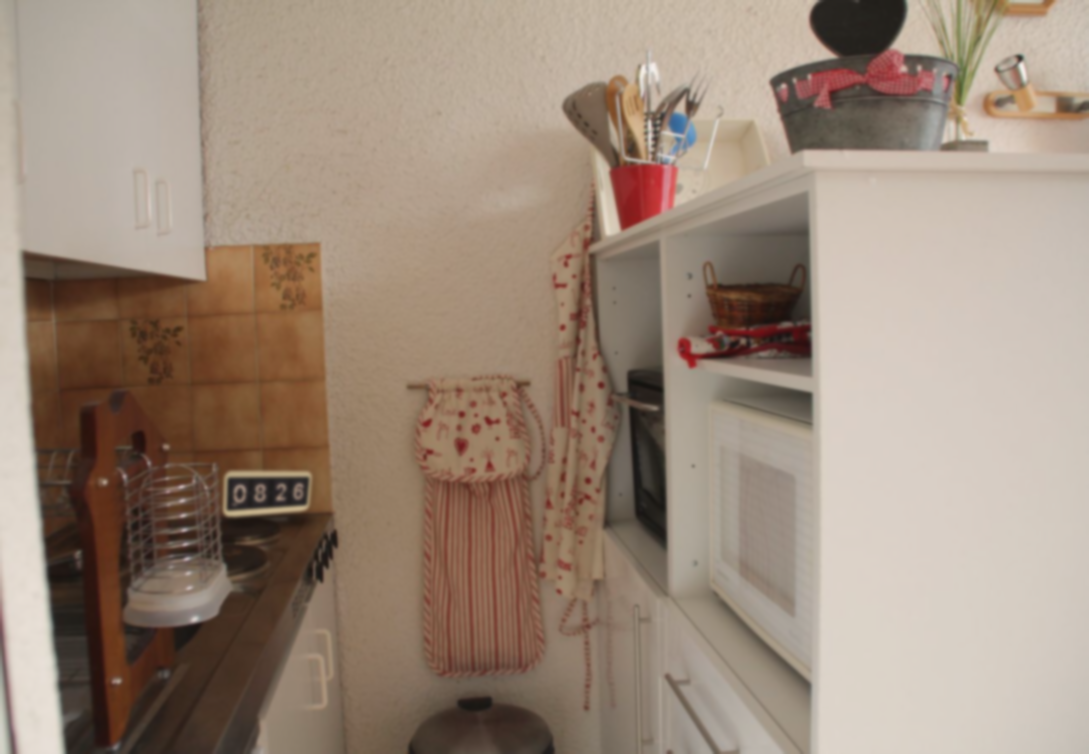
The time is **8:26**
